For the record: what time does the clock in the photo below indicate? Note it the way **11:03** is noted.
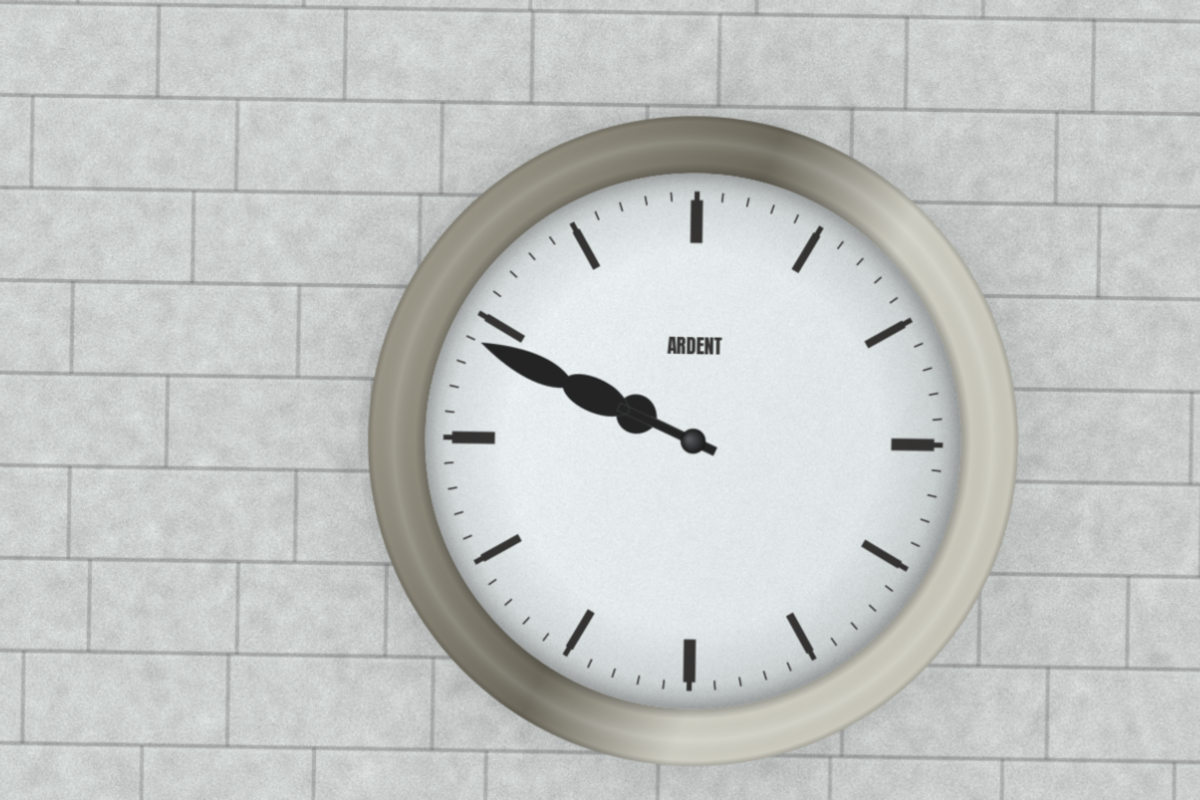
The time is **9:49**
